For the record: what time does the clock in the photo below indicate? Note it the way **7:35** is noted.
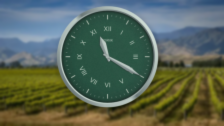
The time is **11:20**
